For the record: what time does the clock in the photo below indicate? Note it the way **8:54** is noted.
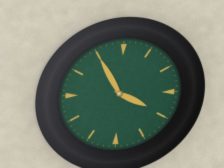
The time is **3:55**
